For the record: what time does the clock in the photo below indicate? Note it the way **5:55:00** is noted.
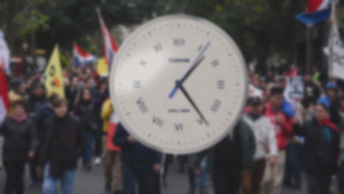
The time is **1:24:06**
